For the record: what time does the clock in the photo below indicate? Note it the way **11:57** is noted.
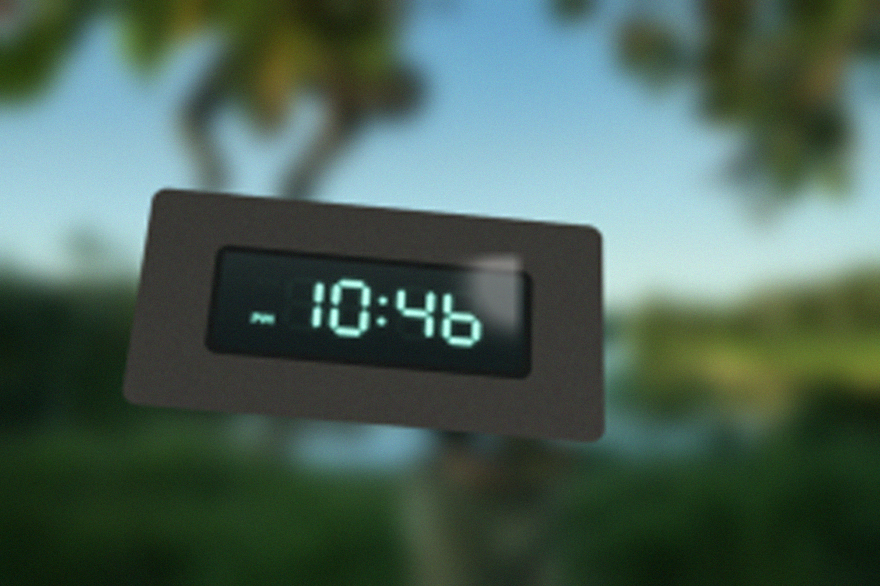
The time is **10:46**
